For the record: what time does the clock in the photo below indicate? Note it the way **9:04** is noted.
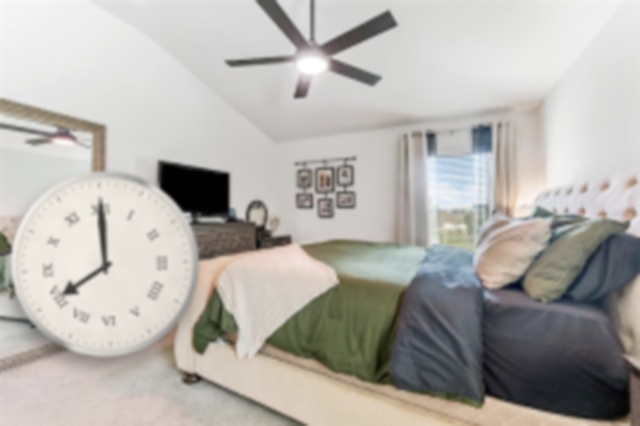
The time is **8:00**
